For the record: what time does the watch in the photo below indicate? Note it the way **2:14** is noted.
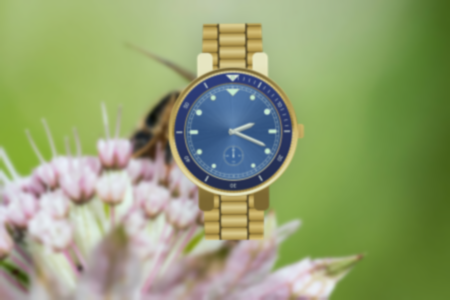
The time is **2:19**
